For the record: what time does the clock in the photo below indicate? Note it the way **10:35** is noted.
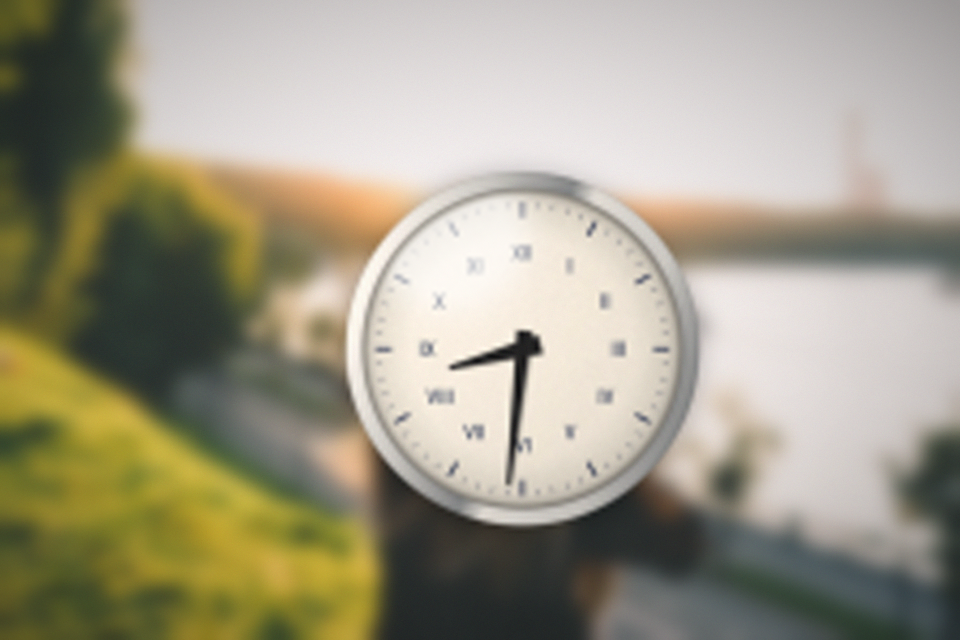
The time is **8:31**
